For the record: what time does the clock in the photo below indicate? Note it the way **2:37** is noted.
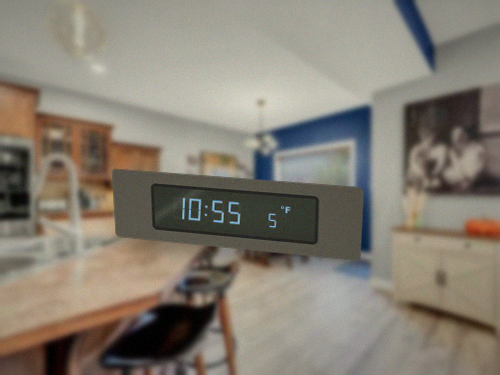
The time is **10:55**
